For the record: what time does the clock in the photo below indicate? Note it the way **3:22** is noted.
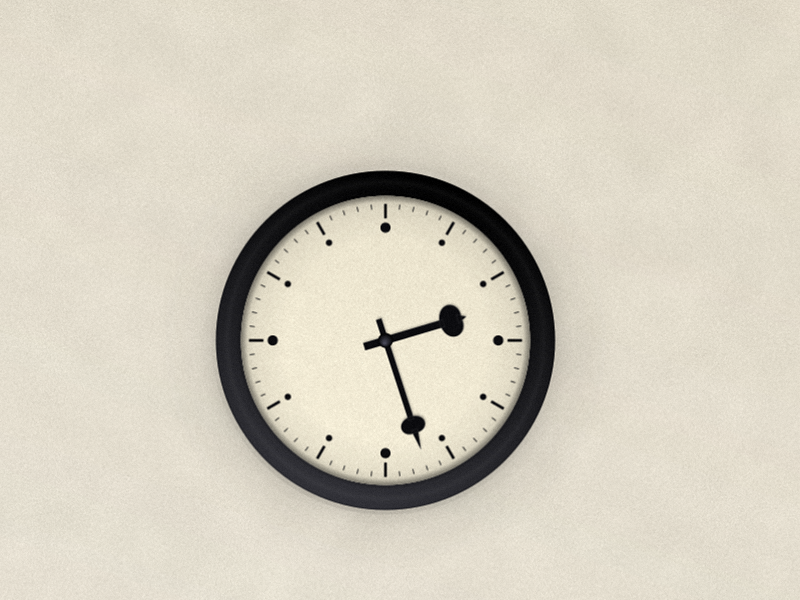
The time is **2:27**
